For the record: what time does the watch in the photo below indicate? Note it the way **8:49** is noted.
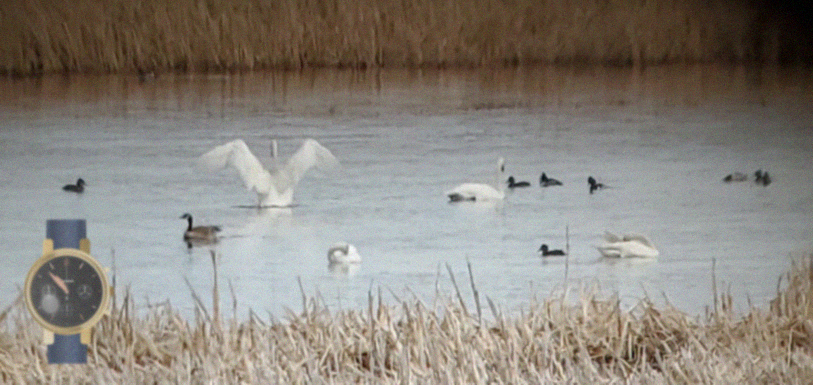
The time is **10:53**
